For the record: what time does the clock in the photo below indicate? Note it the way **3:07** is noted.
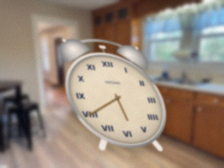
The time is **5:40**
